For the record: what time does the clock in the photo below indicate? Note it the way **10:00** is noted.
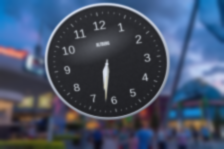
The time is **6:32**
